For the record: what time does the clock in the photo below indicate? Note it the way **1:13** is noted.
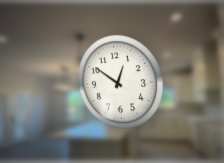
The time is **12:51**
